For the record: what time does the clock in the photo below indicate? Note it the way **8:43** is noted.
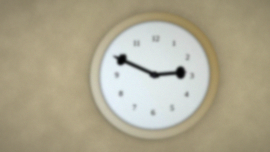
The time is **2:49**
